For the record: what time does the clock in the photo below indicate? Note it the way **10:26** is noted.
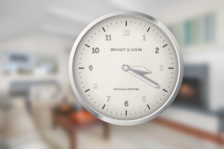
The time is **3:20**
